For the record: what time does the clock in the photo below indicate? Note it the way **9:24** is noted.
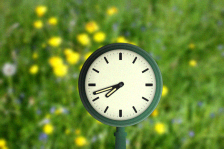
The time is **7:42**
